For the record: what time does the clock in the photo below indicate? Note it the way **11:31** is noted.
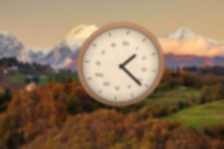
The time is **1:21**
